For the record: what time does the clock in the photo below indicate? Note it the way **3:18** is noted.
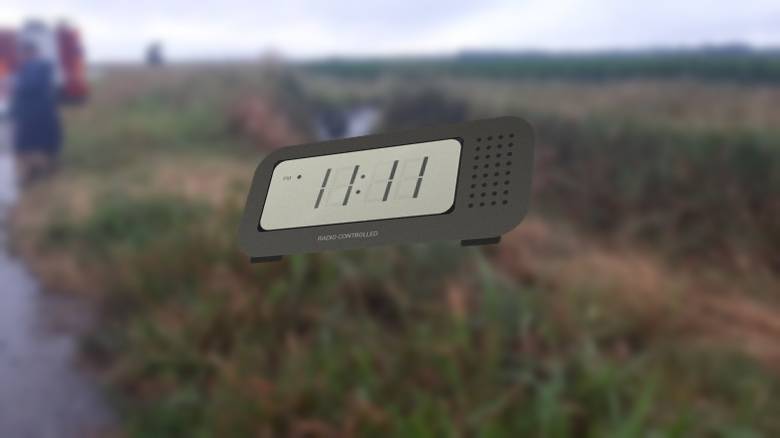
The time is **11:11**
